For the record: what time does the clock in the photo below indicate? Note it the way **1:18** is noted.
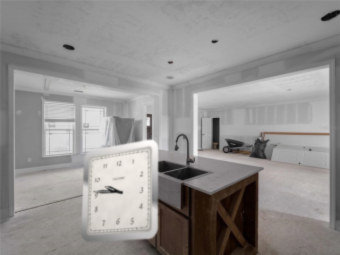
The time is **9:46**
